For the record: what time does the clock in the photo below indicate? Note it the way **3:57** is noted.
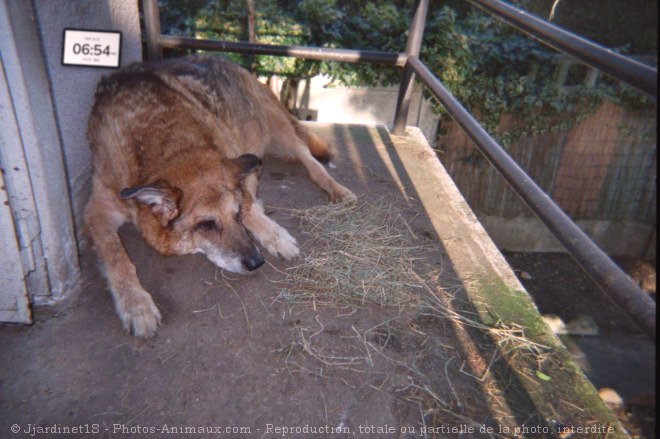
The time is **6:54**
